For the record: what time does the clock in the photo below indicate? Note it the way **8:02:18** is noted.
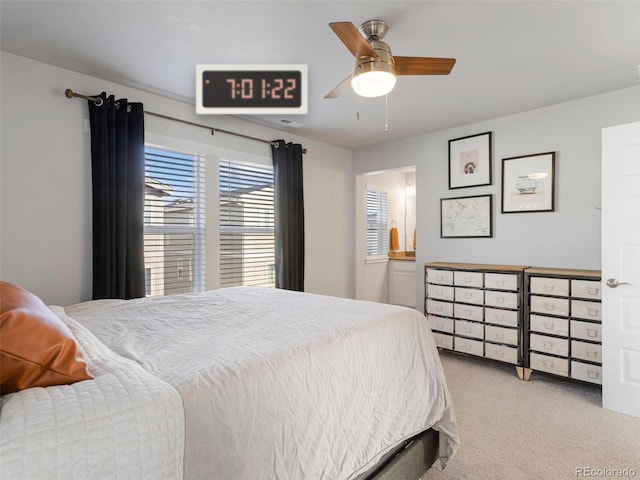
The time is **7:01:22**
